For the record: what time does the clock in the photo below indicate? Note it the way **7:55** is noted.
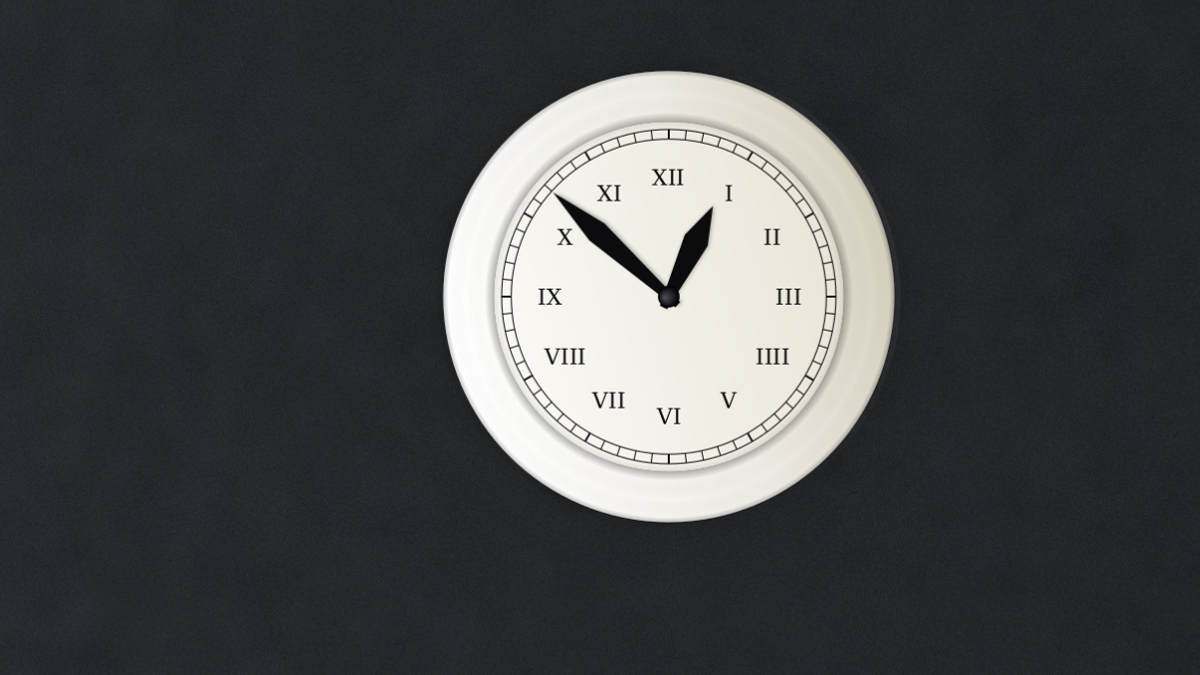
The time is **12:52**
